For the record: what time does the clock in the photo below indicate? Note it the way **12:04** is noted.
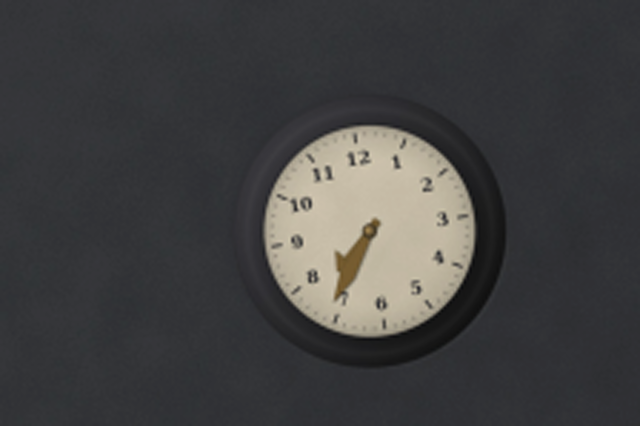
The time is **7:36**
